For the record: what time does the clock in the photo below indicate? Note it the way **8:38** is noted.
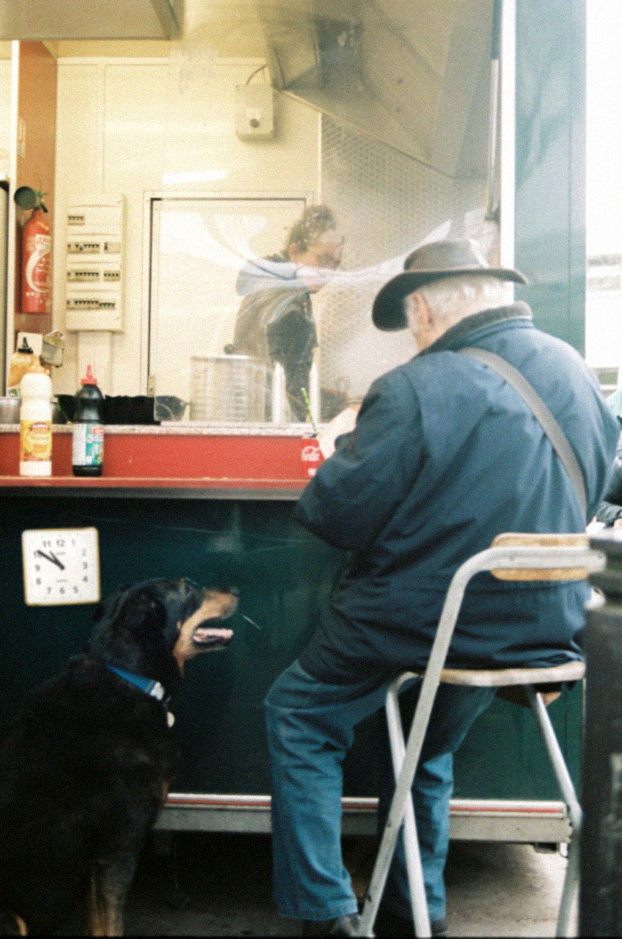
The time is **10:51**
